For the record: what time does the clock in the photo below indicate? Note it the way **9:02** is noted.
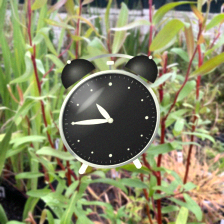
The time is **10:45**
